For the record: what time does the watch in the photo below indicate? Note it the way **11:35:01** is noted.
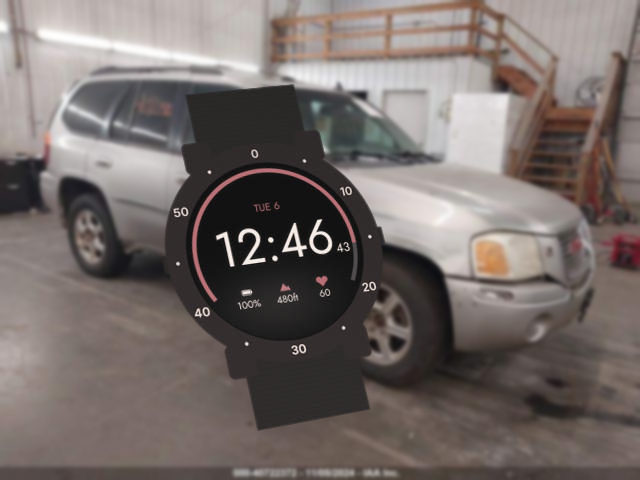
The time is **12:46:43**
